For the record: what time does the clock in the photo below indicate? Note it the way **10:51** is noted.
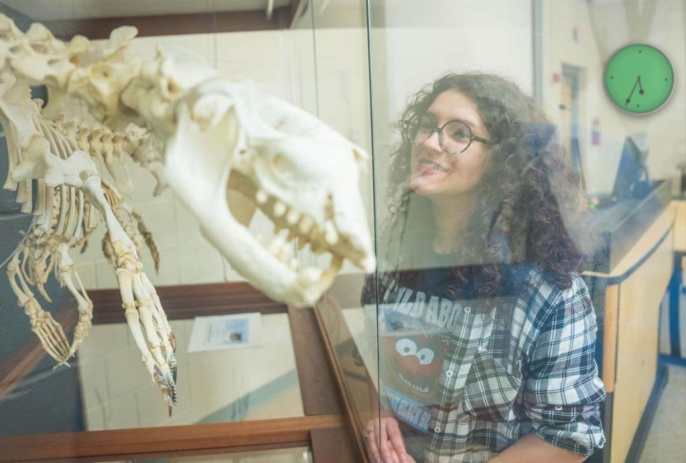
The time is **5:34**
